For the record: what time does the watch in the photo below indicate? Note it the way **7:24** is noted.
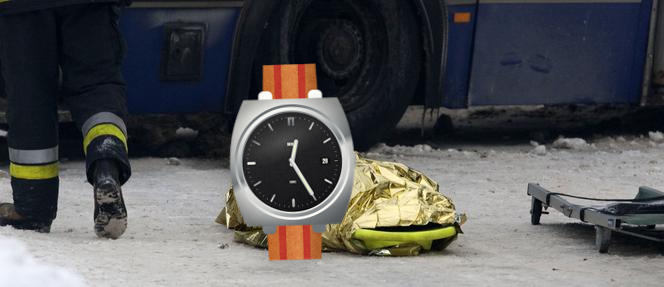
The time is **12:25**
